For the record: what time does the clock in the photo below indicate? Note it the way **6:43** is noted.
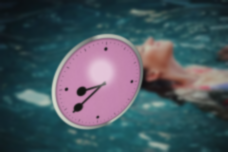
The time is **8:38**
